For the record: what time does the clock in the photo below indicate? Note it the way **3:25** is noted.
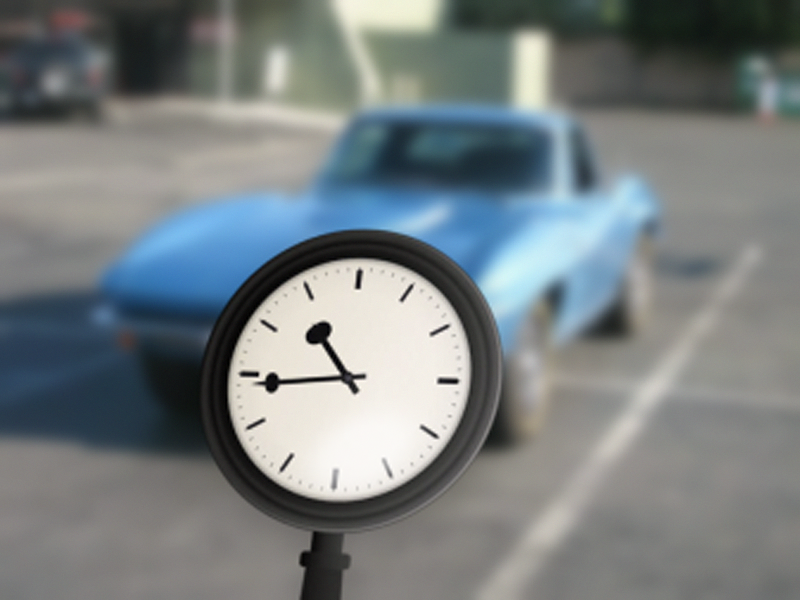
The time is **10:44**
